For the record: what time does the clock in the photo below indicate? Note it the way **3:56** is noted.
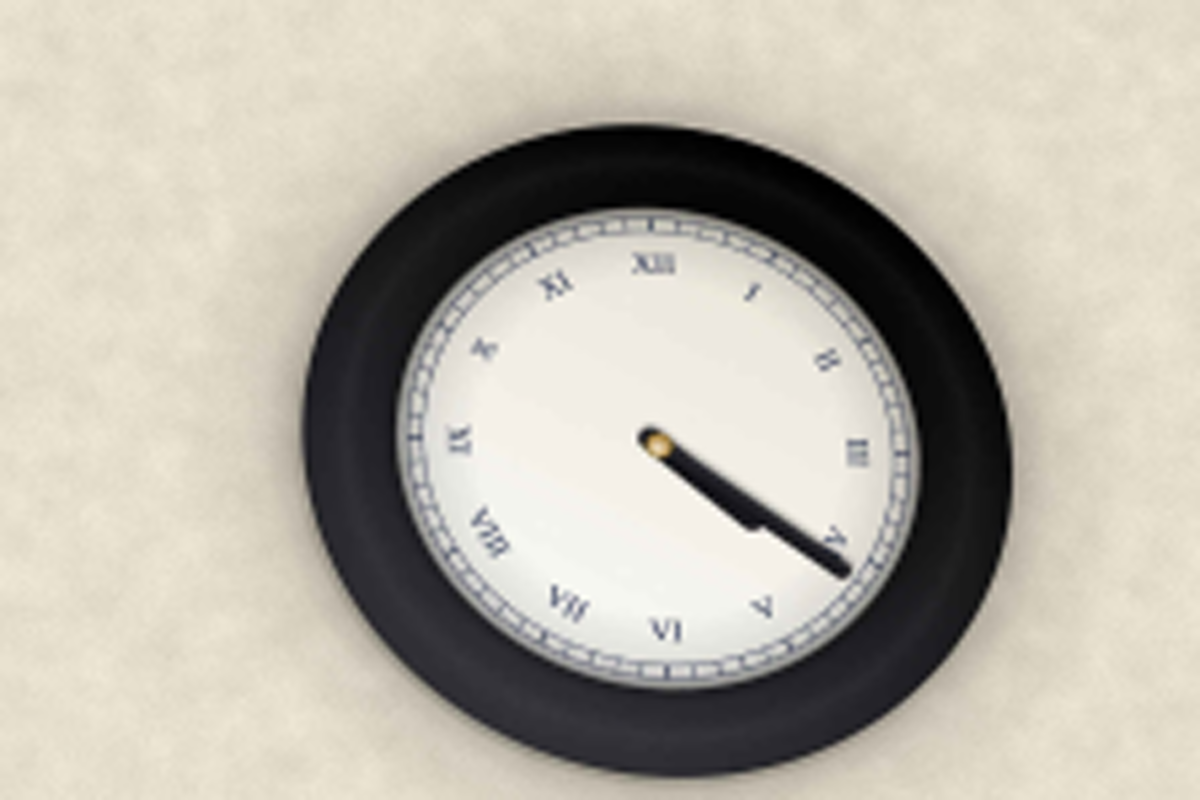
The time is **4:21**
